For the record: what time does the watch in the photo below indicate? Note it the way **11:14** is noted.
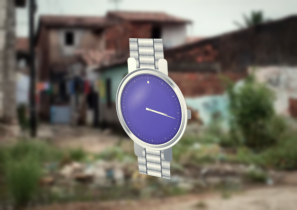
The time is **3:17**
